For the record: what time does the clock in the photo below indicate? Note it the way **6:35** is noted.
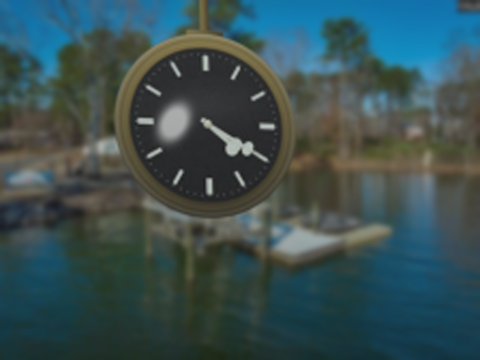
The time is **4:20**
